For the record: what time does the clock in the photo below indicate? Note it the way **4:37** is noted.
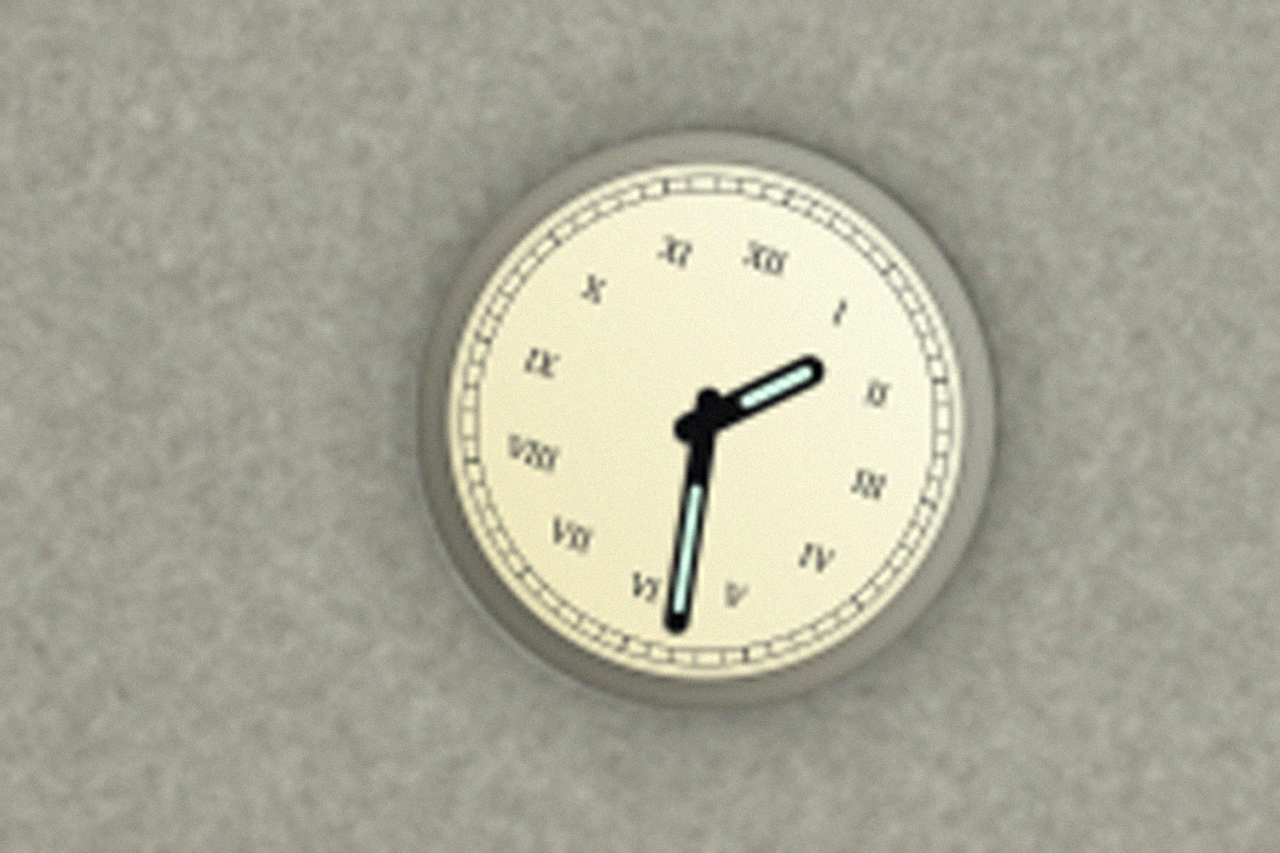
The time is **1:28**
